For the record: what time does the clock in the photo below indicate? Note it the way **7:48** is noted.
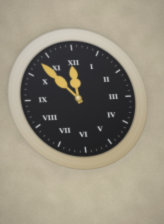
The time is **11:53**
